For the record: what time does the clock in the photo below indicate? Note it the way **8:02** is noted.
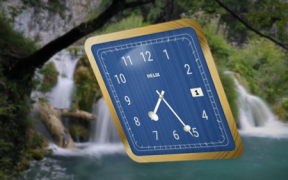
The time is **7:26**
